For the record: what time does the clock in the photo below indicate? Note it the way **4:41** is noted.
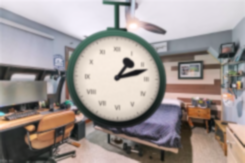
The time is **1:12**
